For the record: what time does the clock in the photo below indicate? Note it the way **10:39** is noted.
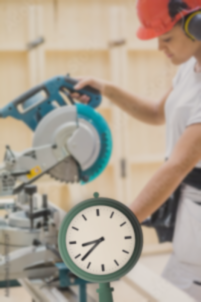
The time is **8:38**
